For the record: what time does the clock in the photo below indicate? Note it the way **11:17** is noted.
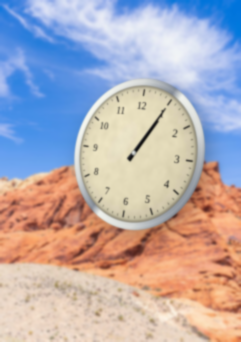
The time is **1:05**
